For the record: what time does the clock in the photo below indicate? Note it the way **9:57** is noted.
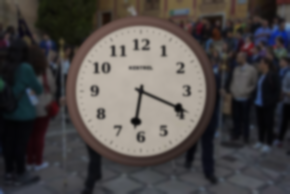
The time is **6:19**
